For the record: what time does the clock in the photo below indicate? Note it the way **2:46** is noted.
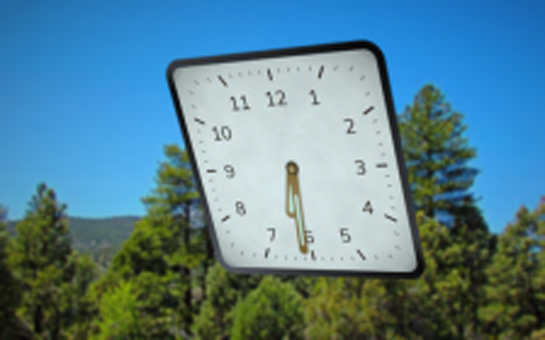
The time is **6:31**
